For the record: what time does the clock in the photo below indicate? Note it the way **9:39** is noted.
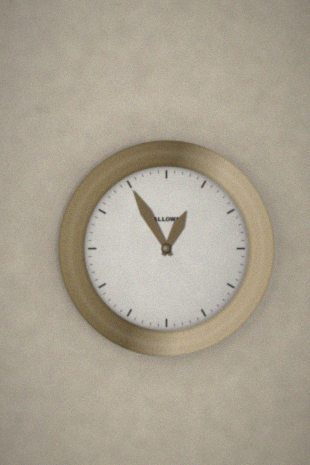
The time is **12:55**
